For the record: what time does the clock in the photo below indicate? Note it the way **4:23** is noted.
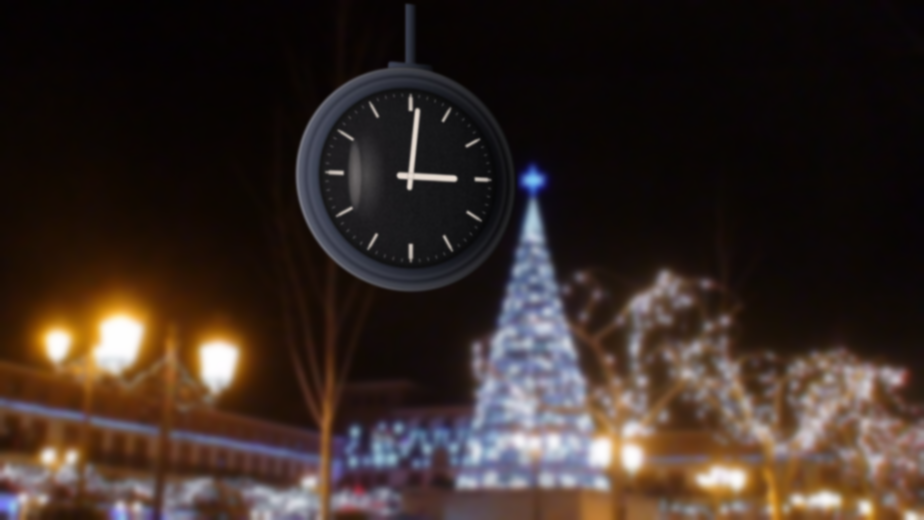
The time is **3:01**
